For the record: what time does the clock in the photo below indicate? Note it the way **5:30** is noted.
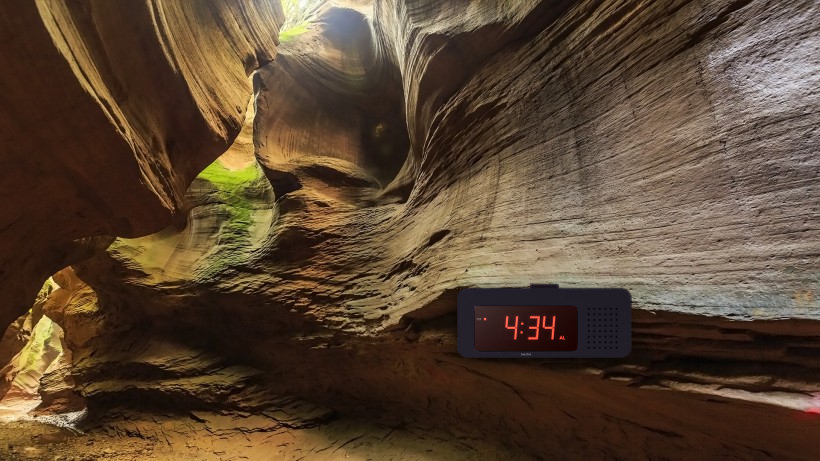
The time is **4:34**
